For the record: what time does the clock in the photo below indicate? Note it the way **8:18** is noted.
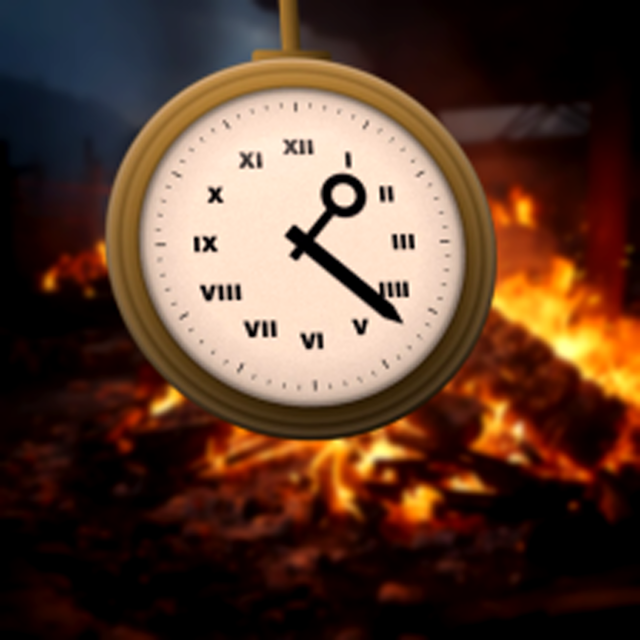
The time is **1:22**
